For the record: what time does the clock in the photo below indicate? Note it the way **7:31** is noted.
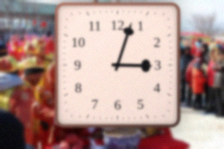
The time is **3:03**
